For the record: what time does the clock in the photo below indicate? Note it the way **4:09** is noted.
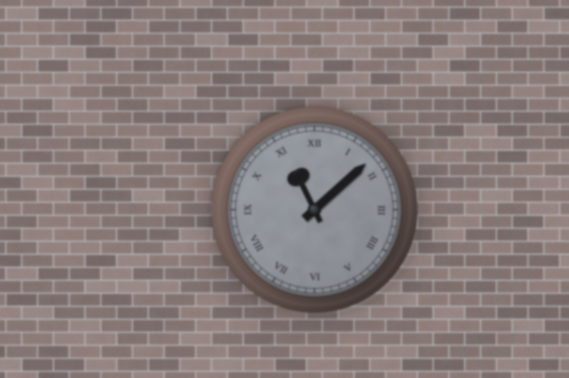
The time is **11:08**
